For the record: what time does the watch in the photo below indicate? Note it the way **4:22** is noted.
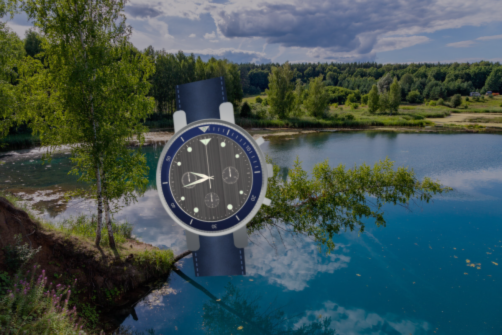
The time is **9:43**
